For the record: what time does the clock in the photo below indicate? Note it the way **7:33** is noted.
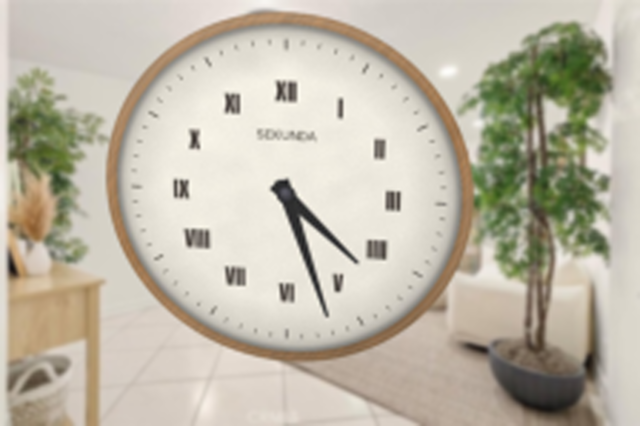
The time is **4:27**
